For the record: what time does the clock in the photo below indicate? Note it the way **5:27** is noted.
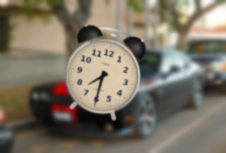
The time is **7:30**
